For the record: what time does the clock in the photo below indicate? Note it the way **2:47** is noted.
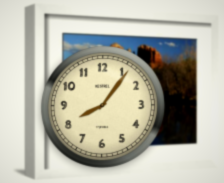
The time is **8:06**
